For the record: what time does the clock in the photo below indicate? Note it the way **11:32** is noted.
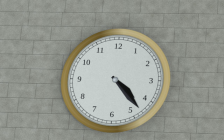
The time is **4:23**
